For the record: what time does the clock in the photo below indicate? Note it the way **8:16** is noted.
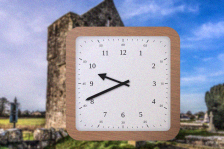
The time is **9:41**
